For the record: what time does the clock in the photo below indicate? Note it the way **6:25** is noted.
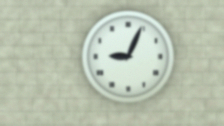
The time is **9:04**
